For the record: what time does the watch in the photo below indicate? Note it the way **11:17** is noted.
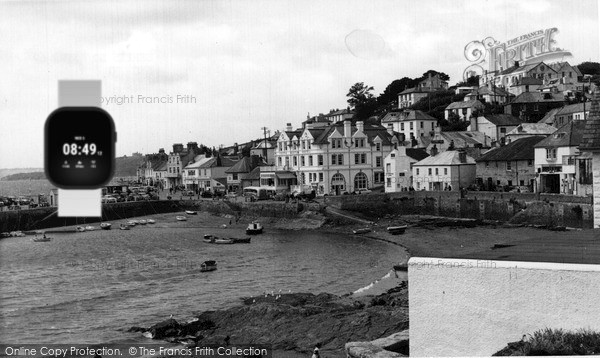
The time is **8:49**
